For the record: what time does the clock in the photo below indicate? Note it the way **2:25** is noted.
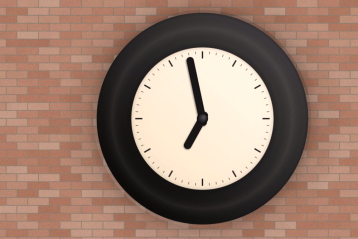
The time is **6:58**
